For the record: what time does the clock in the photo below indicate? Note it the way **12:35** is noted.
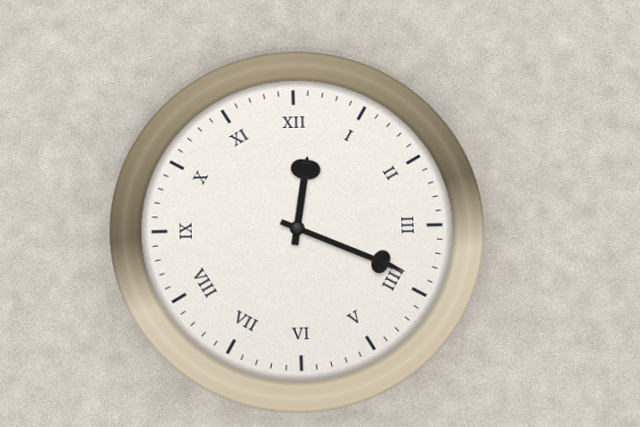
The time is **12:19**
